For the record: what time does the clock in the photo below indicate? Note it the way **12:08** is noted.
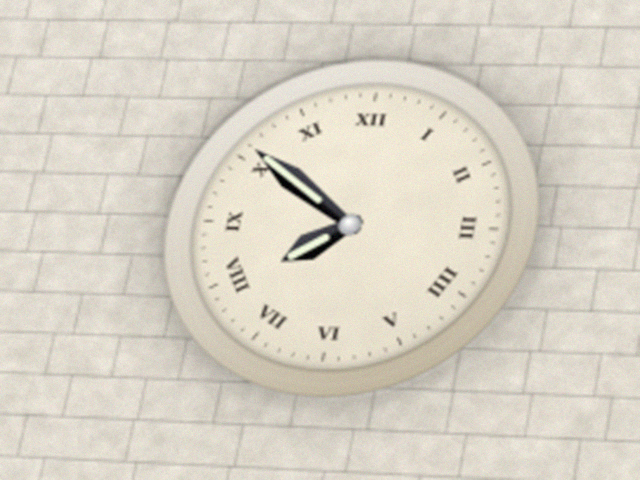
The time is **7:51**
